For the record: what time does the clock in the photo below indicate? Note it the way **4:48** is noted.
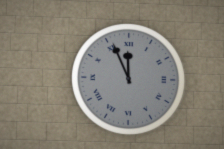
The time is **11:56**
